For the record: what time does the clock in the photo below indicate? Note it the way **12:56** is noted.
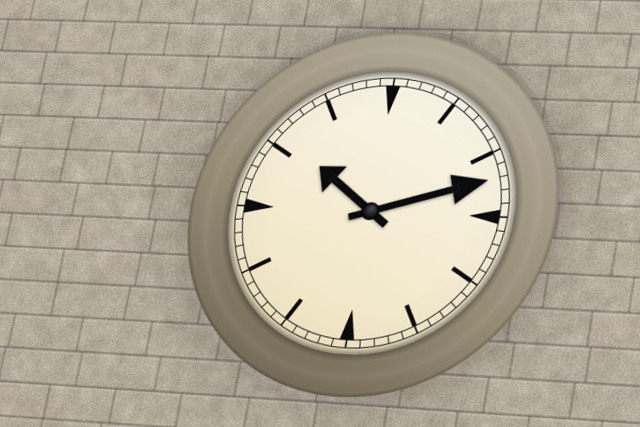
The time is **10:12**
